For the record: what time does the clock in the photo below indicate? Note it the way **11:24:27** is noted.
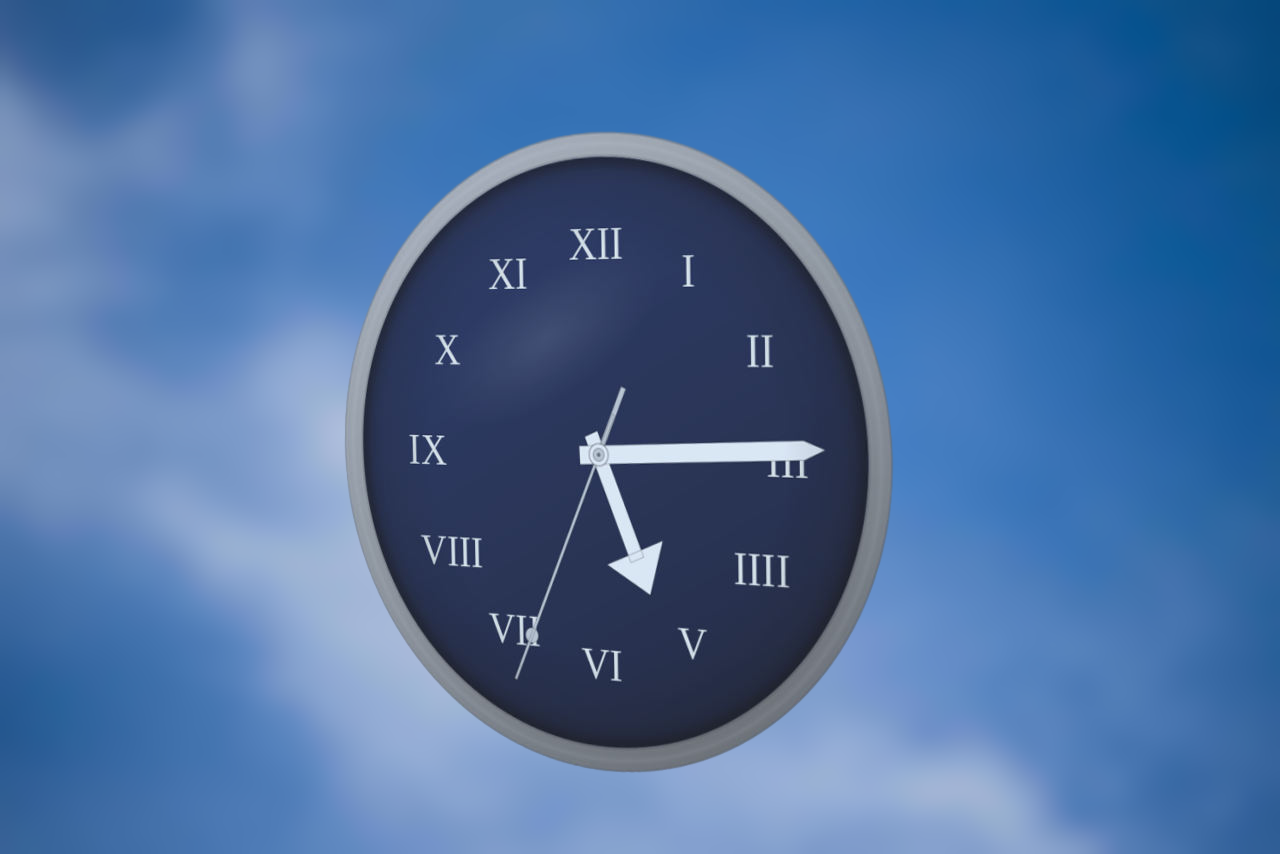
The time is **5:14:34**
